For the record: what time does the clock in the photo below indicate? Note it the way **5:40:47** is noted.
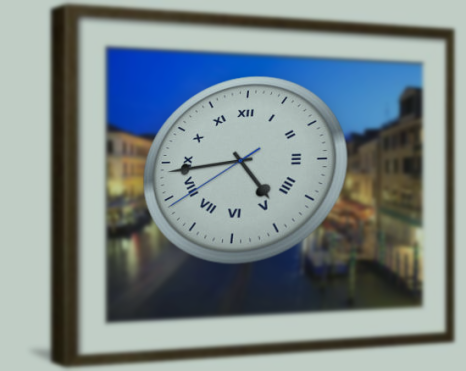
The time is **4:43:39**
